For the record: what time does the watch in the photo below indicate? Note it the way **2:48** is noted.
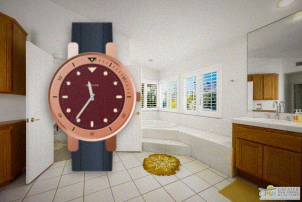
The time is **11:36**
